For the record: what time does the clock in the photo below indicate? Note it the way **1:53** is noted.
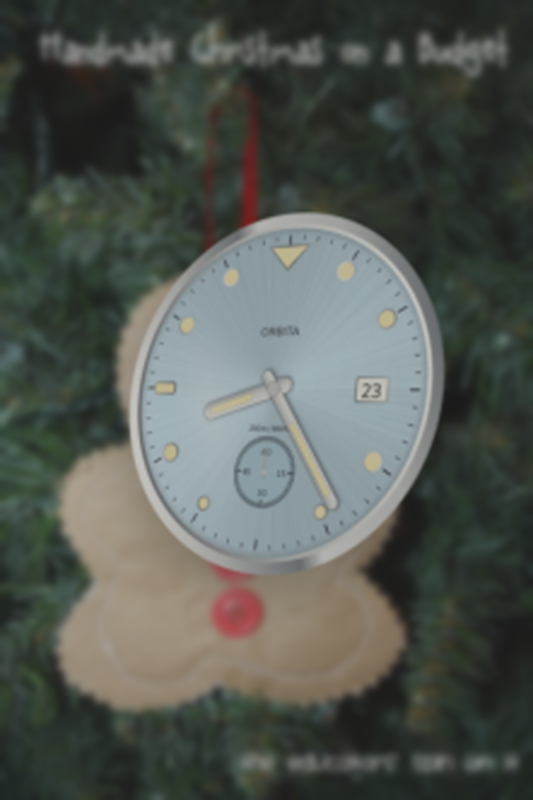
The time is **8:24**
